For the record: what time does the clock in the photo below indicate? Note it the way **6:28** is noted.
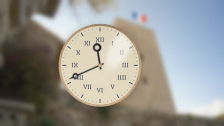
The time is **11:41**
